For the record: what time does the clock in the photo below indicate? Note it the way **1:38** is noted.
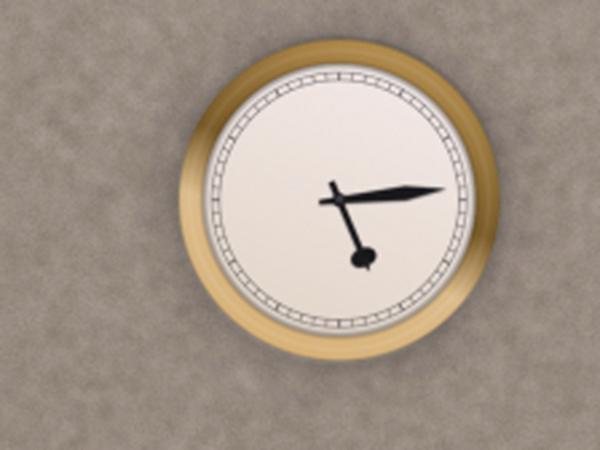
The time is **5:14**
